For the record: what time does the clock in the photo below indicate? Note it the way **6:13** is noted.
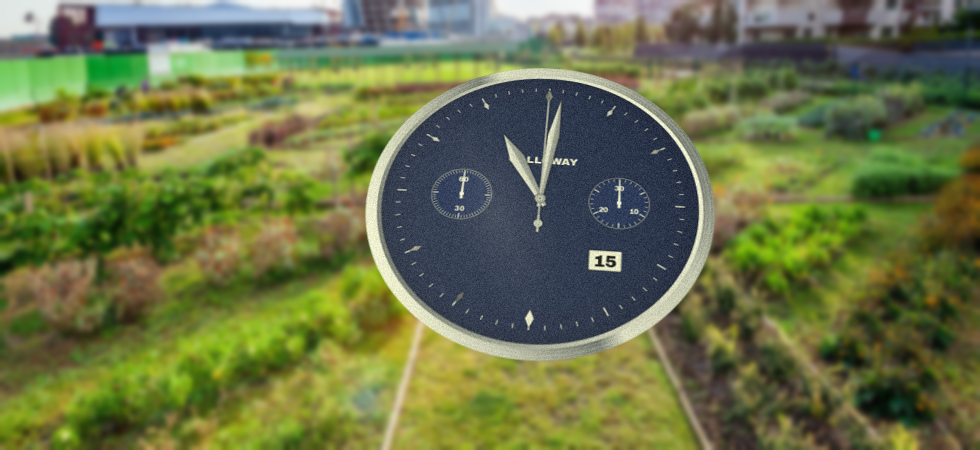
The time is **11:01**
